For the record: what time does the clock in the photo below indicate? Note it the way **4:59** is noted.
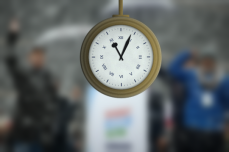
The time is **11:04**
